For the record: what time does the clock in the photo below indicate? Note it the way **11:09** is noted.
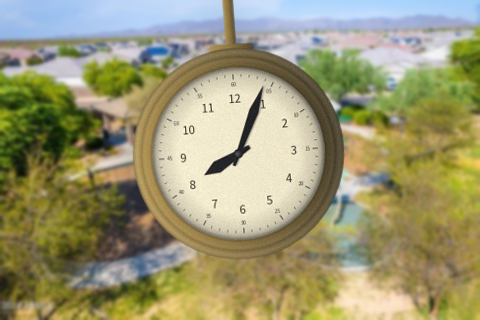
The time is **8:04**
